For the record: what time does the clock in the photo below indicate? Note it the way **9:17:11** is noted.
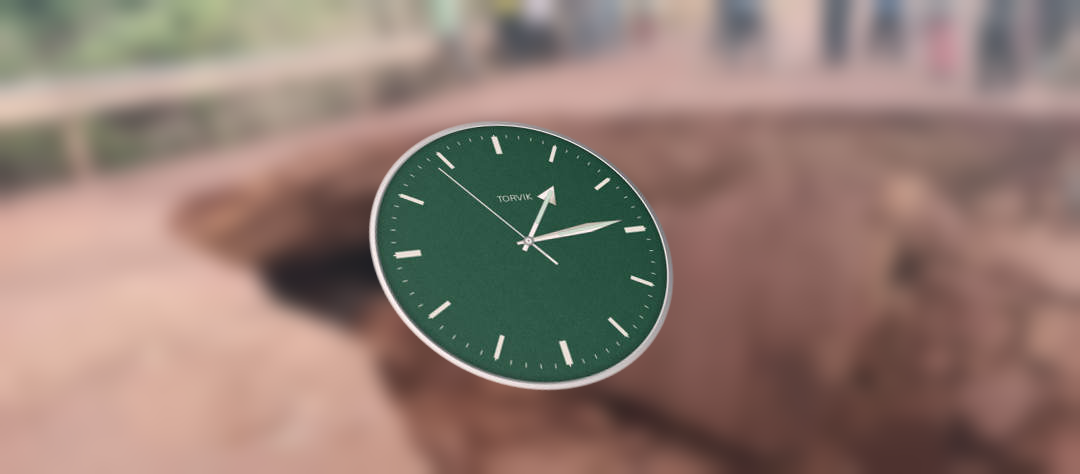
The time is **1:13:54**
